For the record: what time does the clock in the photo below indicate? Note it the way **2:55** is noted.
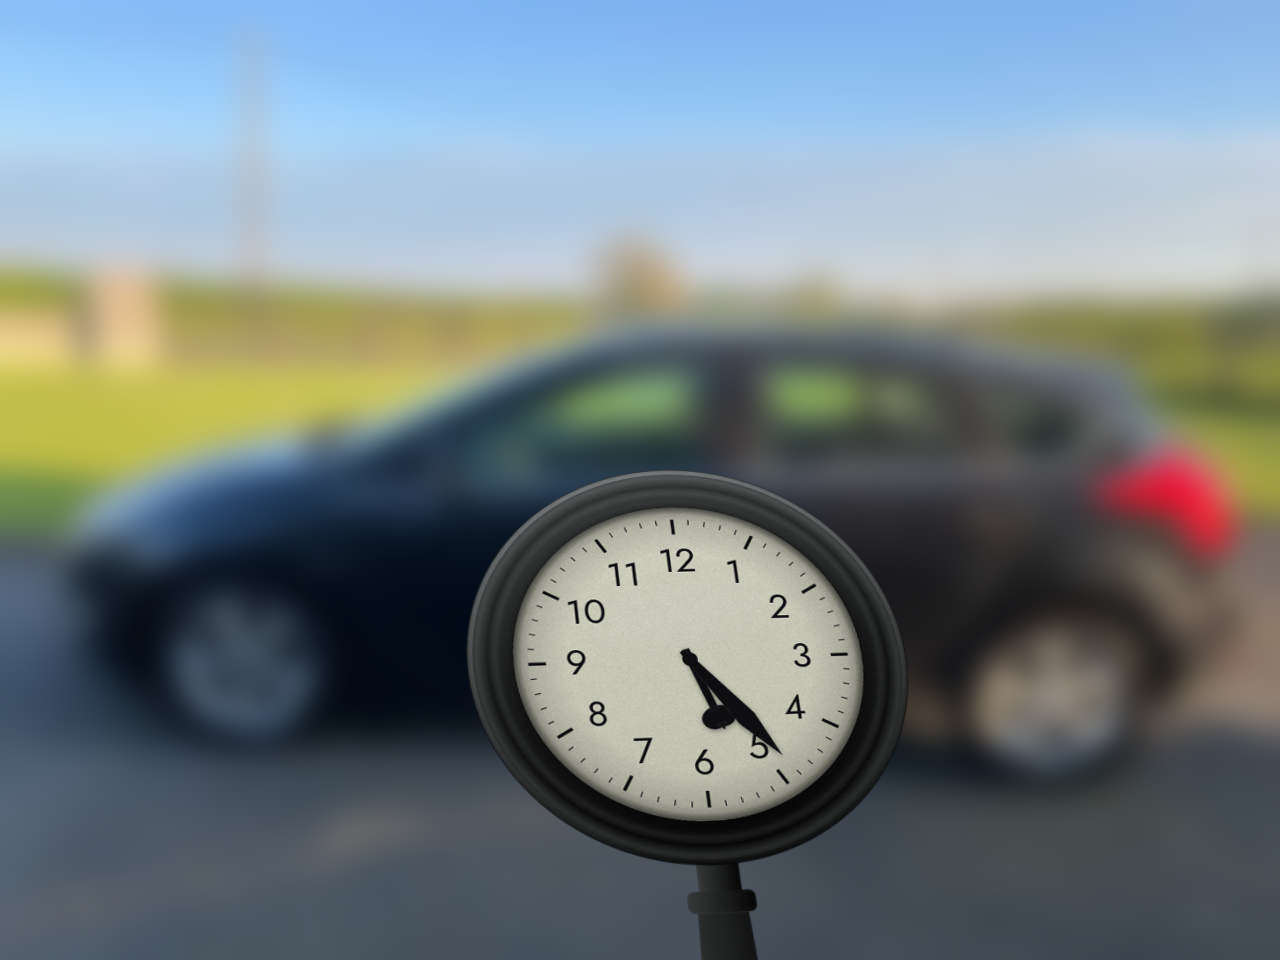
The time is **5:24**
